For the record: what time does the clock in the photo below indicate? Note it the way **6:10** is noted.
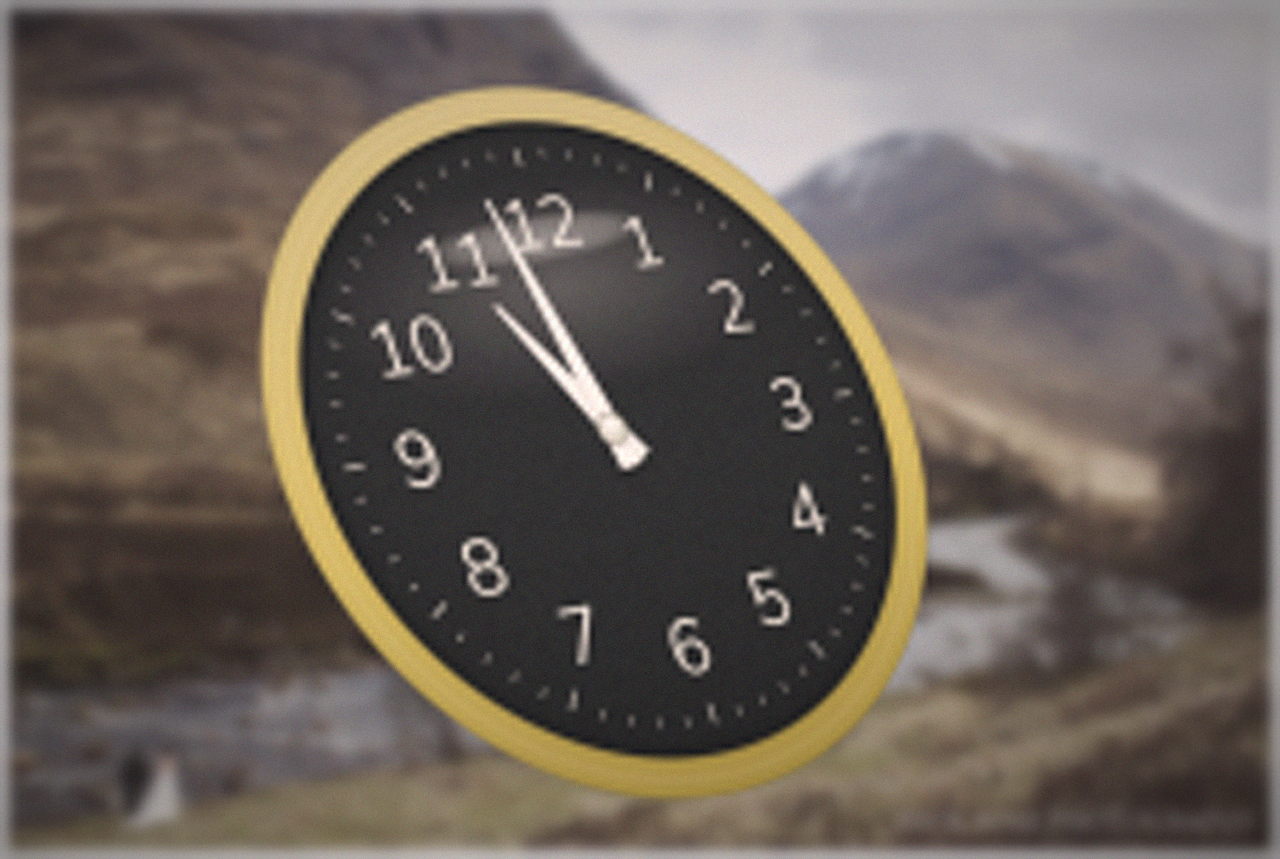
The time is **10:58**
